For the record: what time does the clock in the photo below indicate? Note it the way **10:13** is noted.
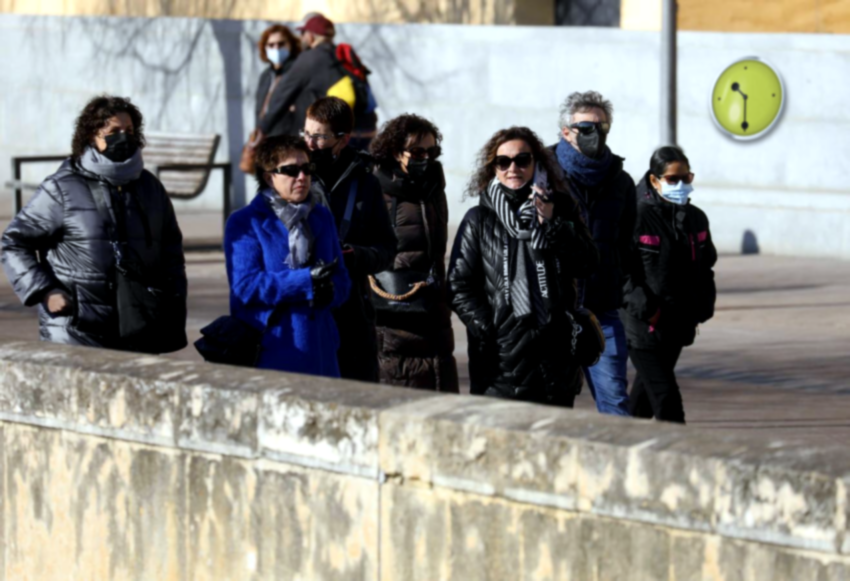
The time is **10:30**
